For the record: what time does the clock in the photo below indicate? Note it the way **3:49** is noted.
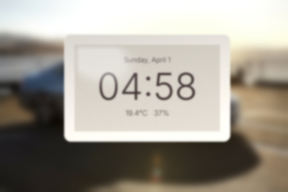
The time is **4:58**
